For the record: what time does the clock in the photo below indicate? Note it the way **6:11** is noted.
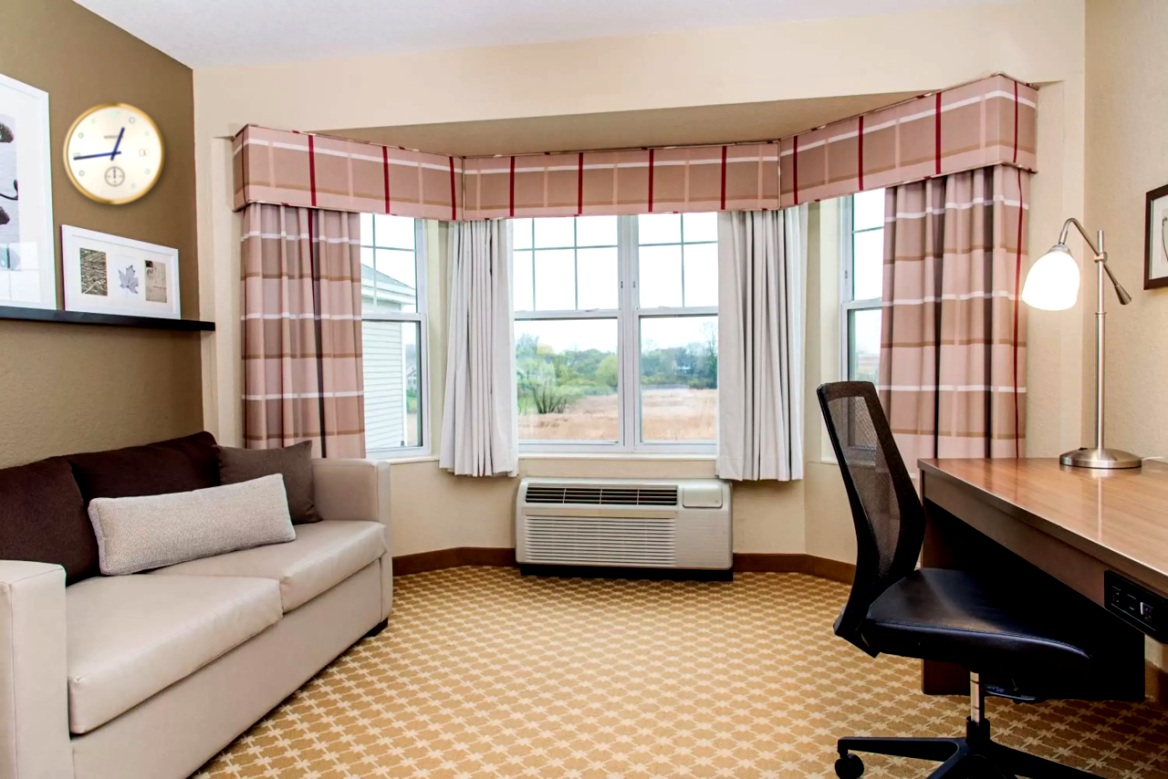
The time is **12:44**
